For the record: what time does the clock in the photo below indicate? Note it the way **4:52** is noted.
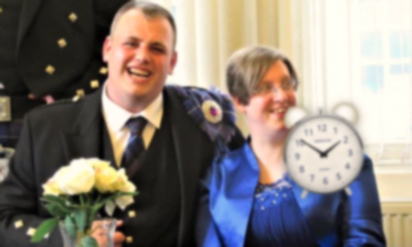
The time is **1:51**
